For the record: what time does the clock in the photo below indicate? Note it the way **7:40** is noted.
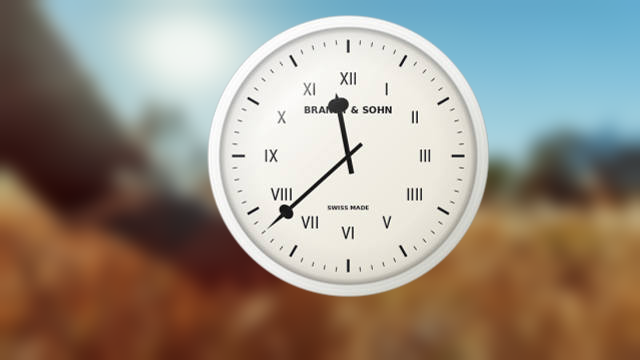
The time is **11:38**
